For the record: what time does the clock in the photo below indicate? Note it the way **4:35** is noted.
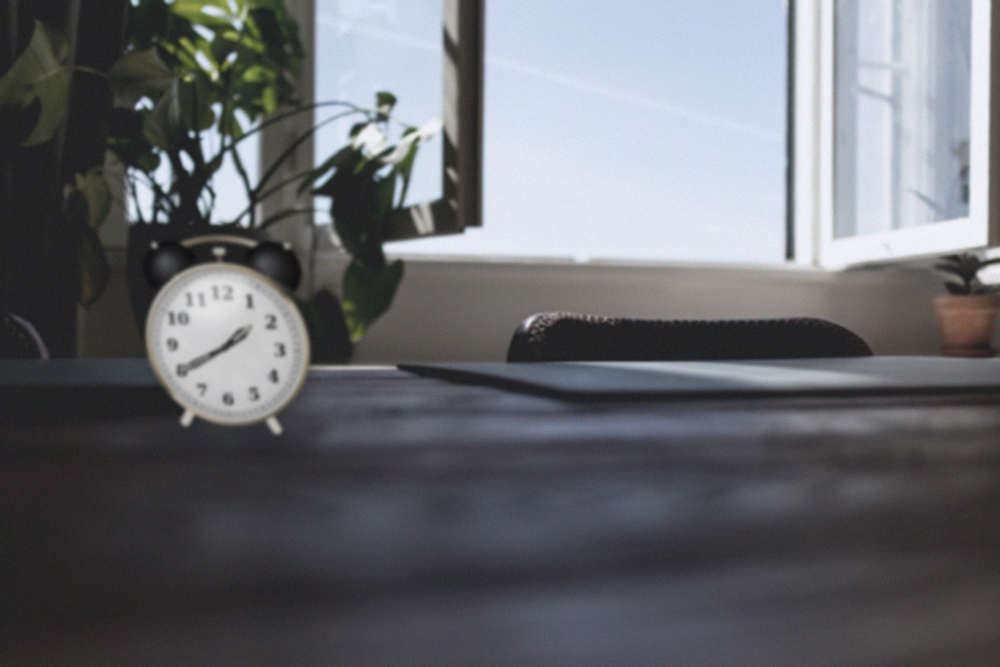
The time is **1:40**
